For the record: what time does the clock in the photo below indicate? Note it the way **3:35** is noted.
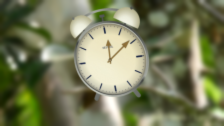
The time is **12:09**
